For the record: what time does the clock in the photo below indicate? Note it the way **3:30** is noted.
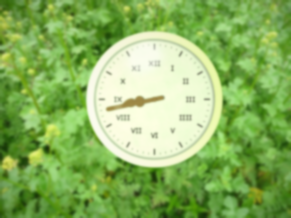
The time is **8:43**
